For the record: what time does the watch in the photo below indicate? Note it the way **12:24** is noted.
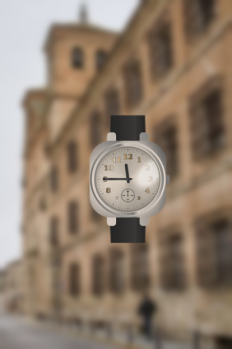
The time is **11:45**
